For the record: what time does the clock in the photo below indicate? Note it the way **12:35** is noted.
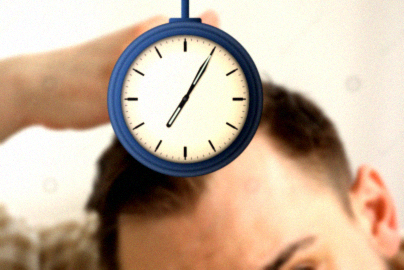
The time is **7:05**
